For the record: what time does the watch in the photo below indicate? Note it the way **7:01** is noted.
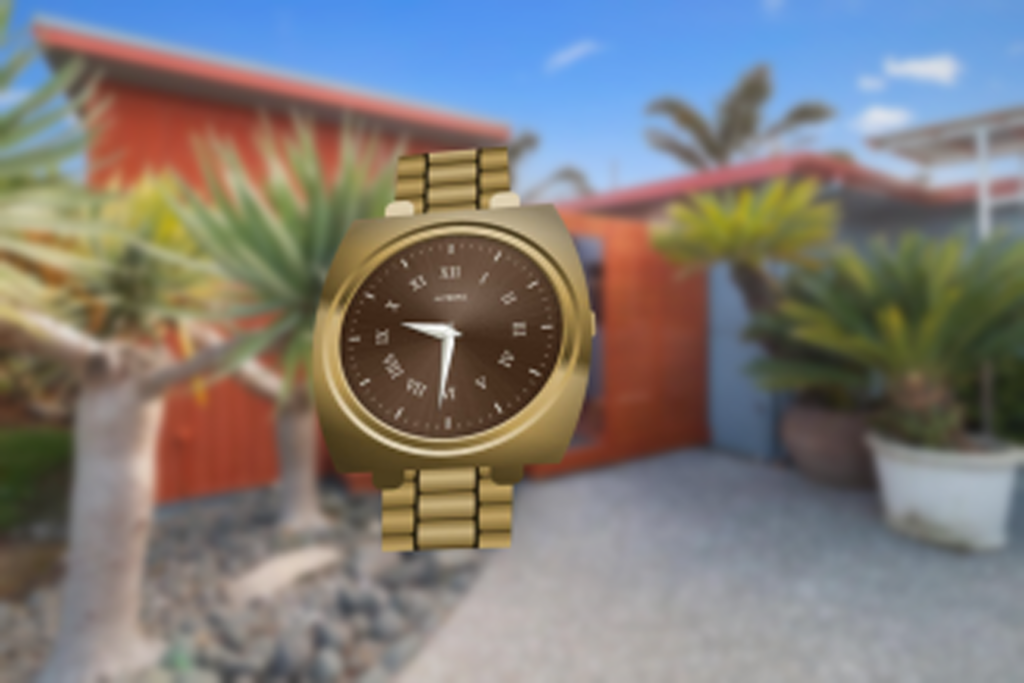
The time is **9:31**
